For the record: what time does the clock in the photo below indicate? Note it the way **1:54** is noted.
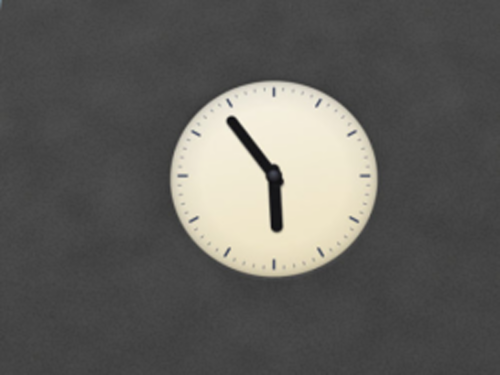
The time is **5:54**
